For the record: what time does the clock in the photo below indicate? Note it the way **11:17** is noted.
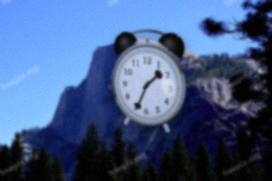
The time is **1:34**
